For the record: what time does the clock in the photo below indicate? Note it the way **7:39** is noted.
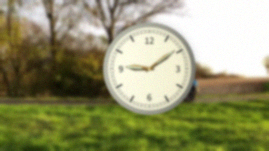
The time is **9:09**
